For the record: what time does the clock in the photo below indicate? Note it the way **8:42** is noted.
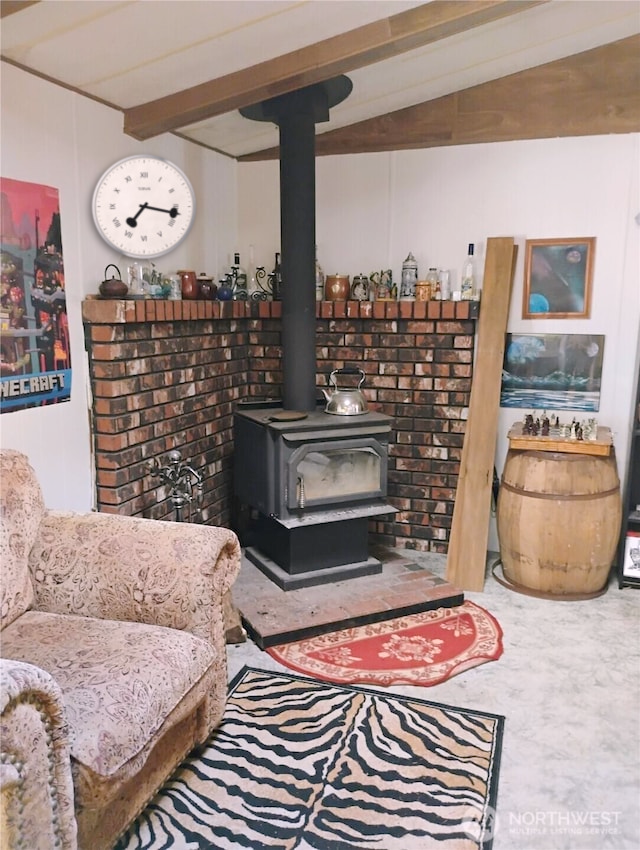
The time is **7:17**
